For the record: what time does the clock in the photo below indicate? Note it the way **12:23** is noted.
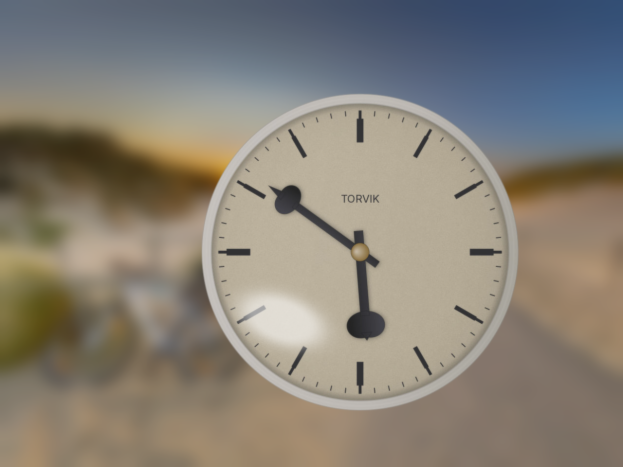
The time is **5:51**
